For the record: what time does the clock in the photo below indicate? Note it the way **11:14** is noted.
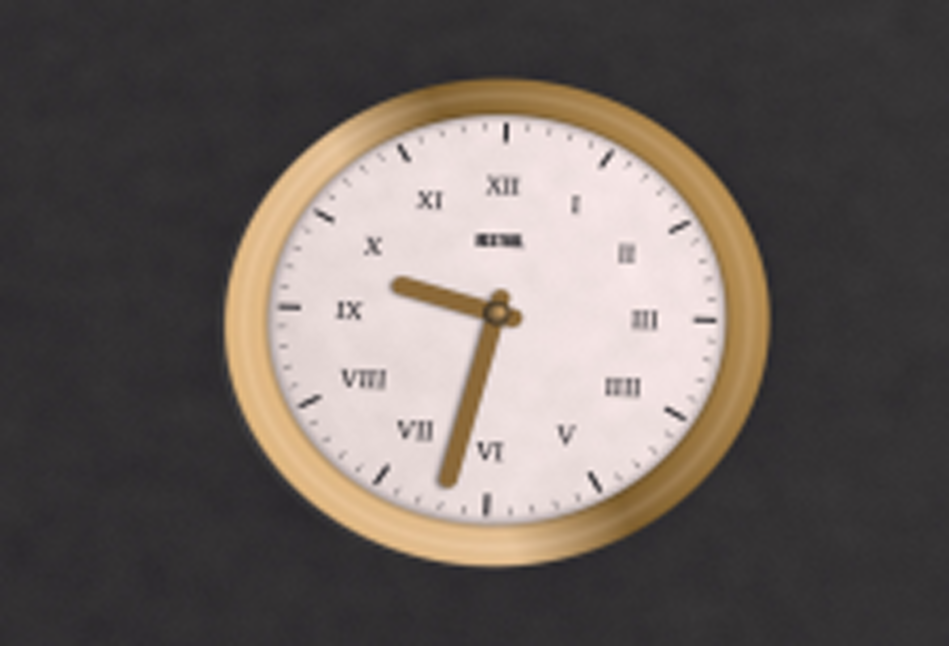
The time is **9:32**
